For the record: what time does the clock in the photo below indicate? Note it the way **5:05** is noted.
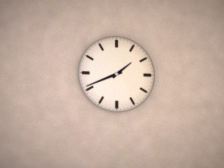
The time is **1:41**
